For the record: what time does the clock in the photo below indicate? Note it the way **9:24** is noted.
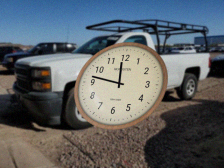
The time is **11:47**
